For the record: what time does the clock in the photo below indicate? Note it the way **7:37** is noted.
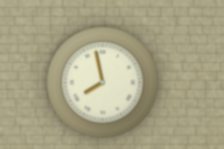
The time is **7:58**
